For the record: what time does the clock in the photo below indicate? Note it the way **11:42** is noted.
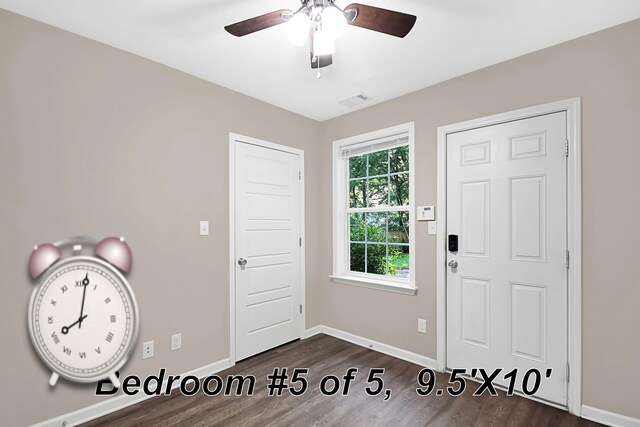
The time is **8:02**
